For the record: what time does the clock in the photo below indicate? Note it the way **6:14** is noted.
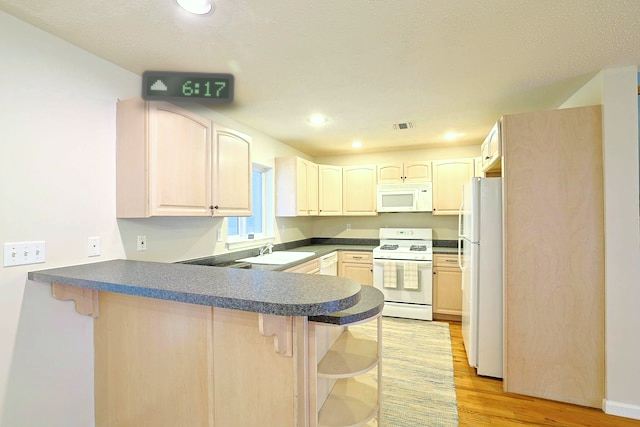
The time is **6:17**
